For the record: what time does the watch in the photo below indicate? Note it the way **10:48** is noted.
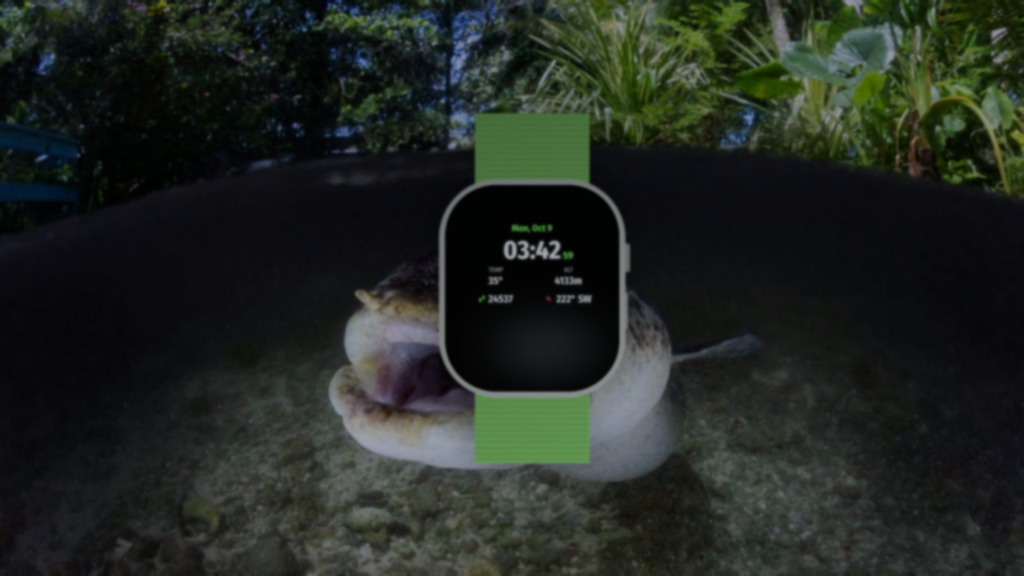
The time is **3:42**
